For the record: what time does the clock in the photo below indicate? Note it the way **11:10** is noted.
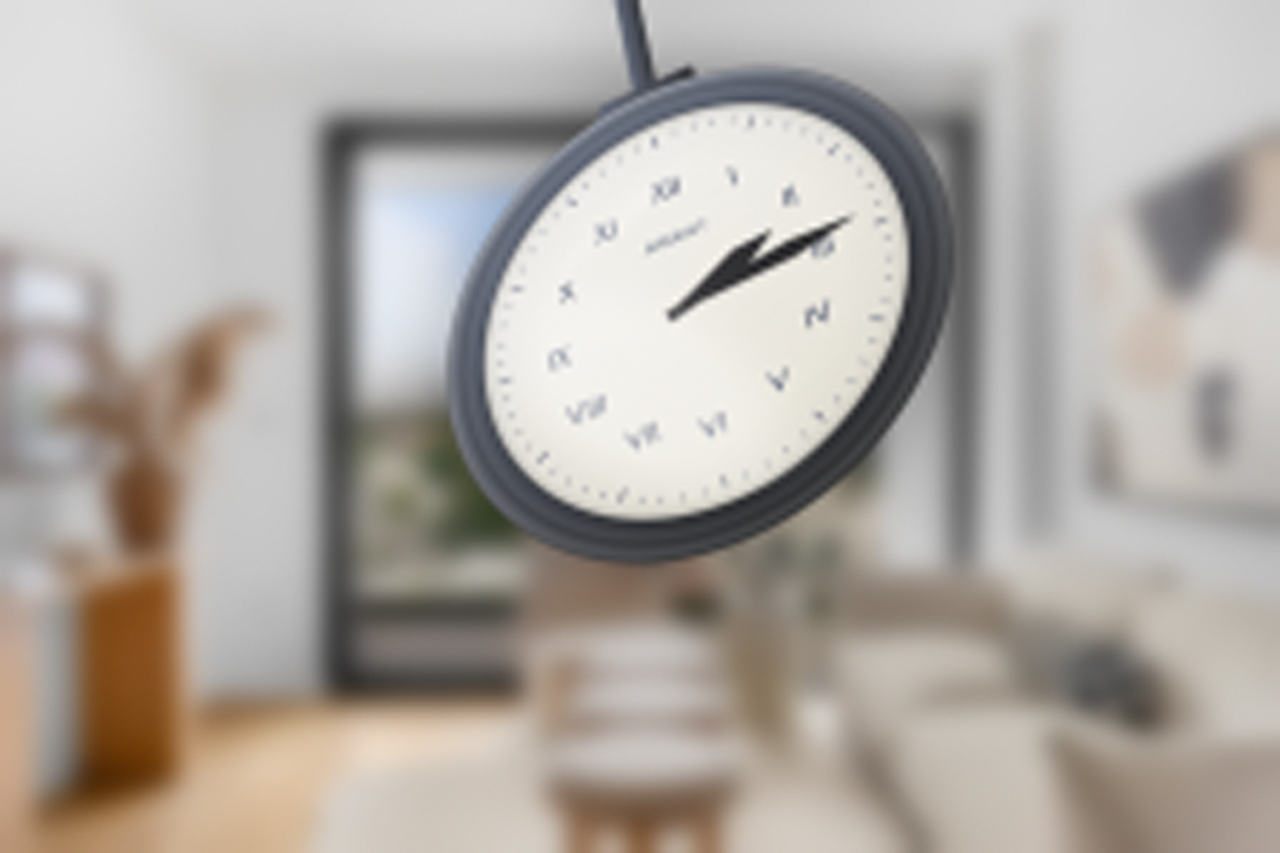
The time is **2:14**
